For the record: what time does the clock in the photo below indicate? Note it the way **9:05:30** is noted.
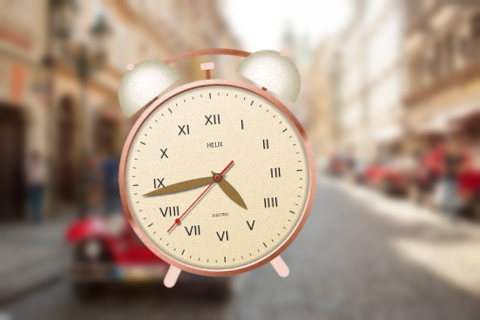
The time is **4:43:38**
